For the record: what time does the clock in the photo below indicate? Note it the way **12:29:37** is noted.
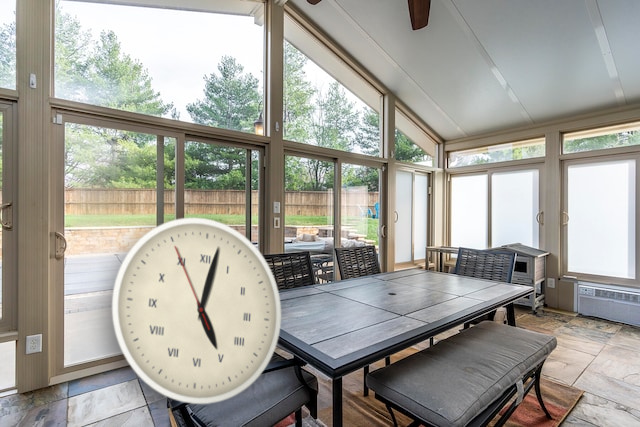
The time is **5:01:55**
